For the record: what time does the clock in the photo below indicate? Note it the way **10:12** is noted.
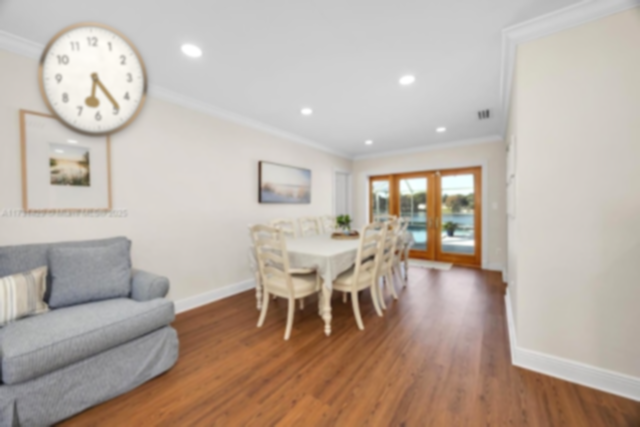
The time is **6:24**
